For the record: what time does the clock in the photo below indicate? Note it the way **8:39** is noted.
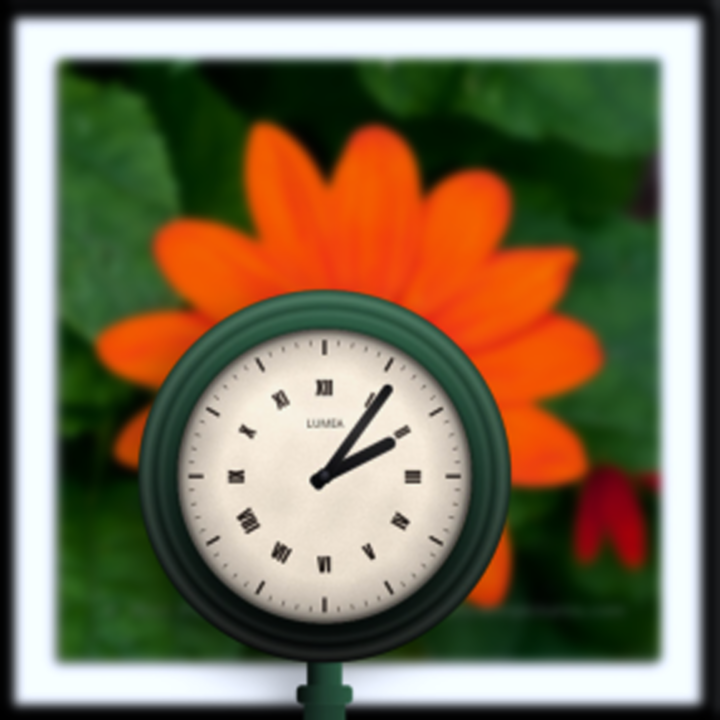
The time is **2:06**
